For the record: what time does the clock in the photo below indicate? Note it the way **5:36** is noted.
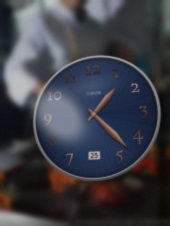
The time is **1:23**
